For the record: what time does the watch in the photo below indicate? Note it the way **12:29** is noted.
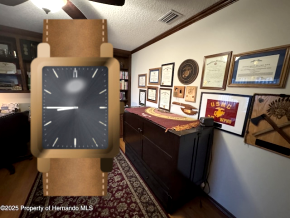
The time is **8:45**
